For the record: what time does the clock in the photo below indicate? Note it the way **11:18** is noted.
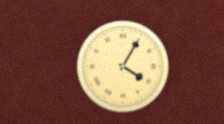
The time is **4:05**
